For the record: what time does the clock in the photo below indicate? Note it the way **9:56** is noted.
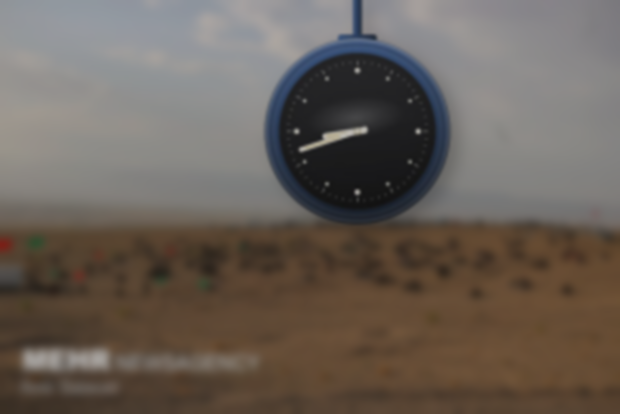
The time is **8:42**
